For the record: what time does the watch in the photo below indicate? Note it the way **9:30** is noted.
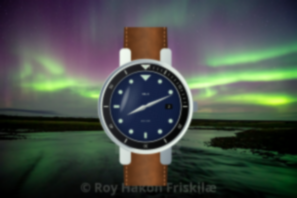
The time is **8:11**
